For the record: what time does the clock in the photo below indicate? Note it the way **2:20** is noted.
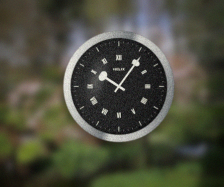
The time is **10:06**
